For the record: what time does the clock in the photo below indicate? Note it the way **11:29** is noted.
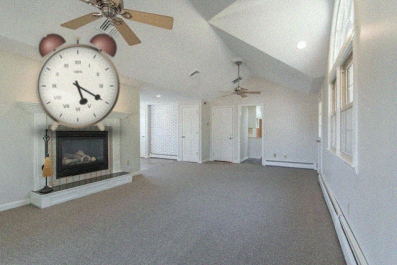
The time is **5:20**
